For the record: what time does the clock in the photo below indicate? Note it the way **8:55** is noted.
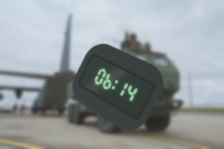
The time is **6:14**
